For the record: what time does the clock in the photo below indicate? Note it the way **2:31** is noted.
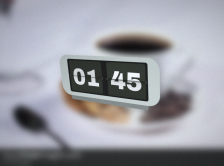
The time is **1:45**
